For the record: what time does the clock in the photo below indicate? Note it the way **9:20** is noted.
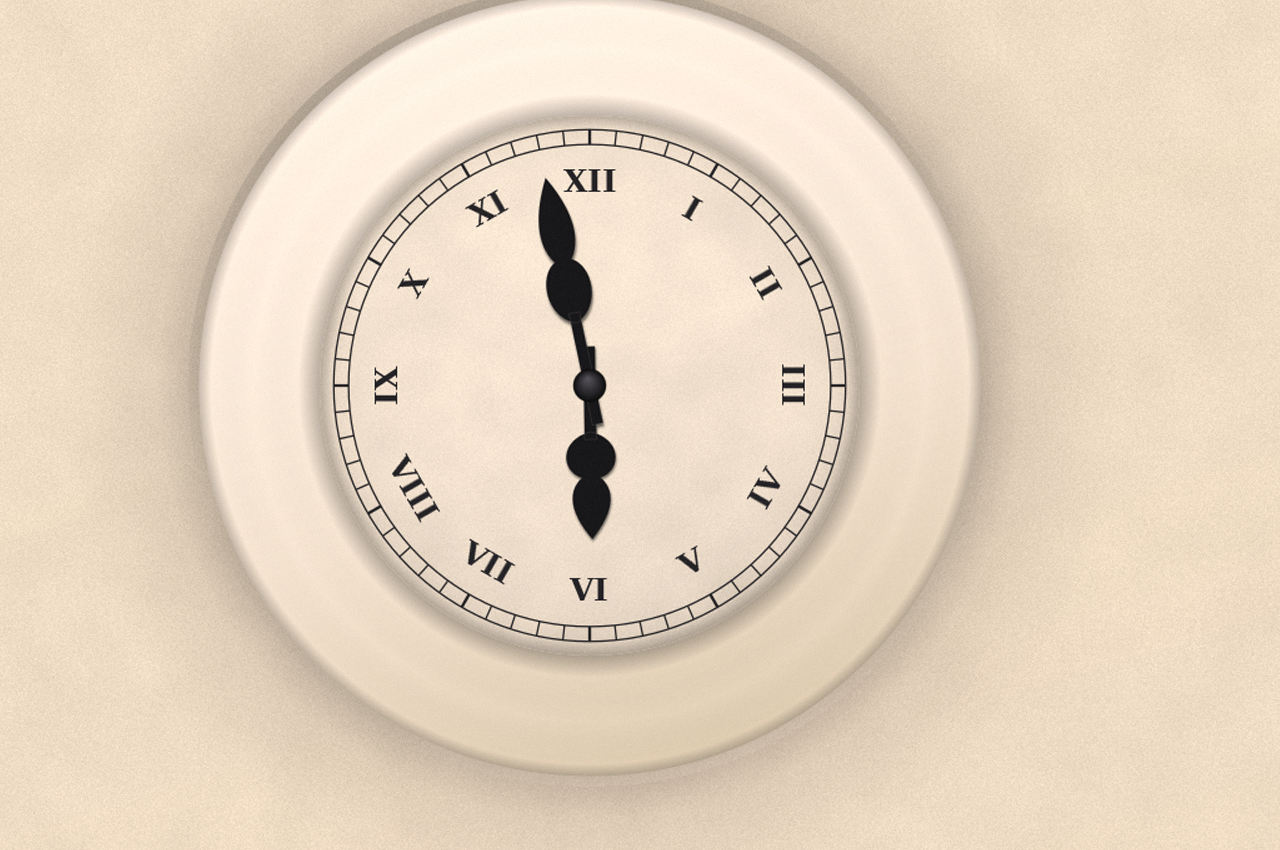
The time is **5:58**
